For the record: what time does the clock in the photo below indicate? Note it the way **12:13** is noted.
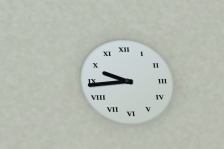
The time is **9:44**
